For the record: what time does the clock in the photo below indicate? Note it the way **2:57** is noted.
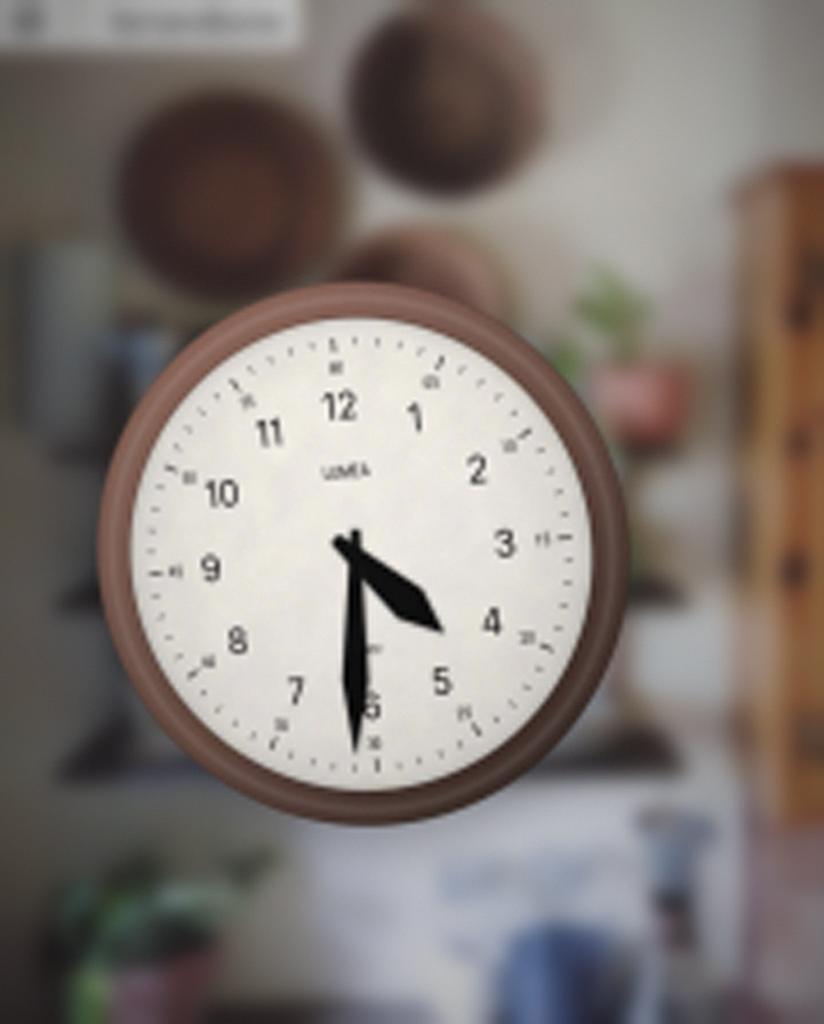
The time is **4:31**
